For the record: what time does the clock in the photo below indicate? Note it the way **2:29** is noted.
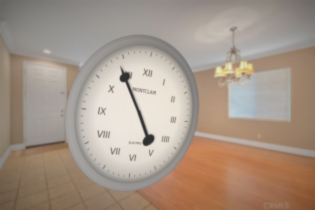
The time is **4:54**
